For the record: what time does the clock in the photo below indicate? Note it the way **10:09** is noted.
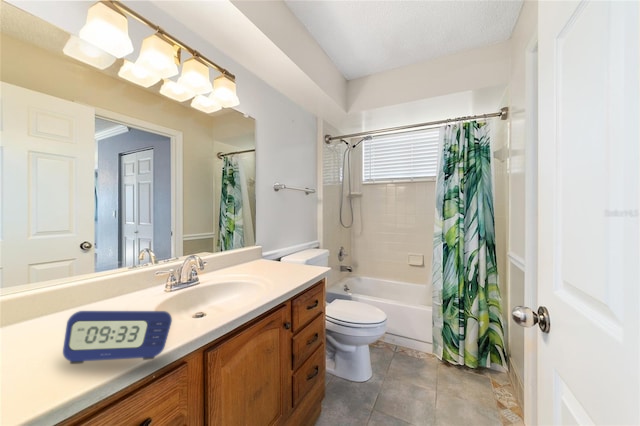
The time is **9:33**
